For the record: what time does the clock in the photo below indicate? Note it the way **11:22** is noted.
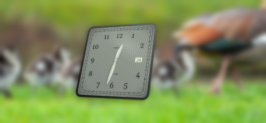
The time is **12:32**
